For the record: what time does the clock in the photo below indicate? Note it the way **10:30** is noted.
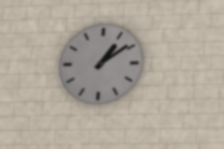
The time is **1:09**
